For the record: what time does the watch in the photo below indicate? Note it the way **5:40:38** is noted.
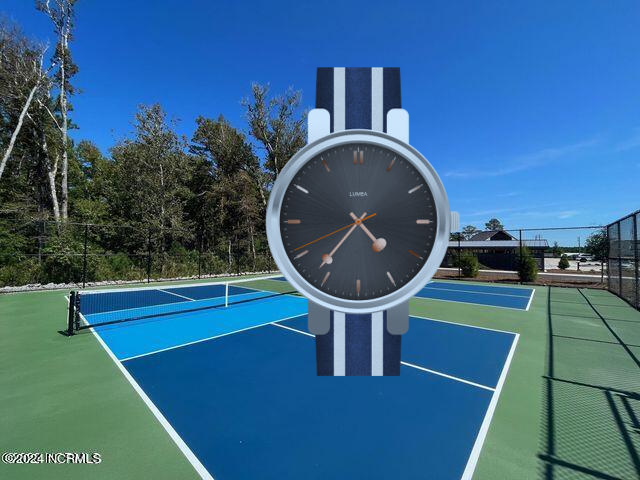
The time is **4:36:41**
